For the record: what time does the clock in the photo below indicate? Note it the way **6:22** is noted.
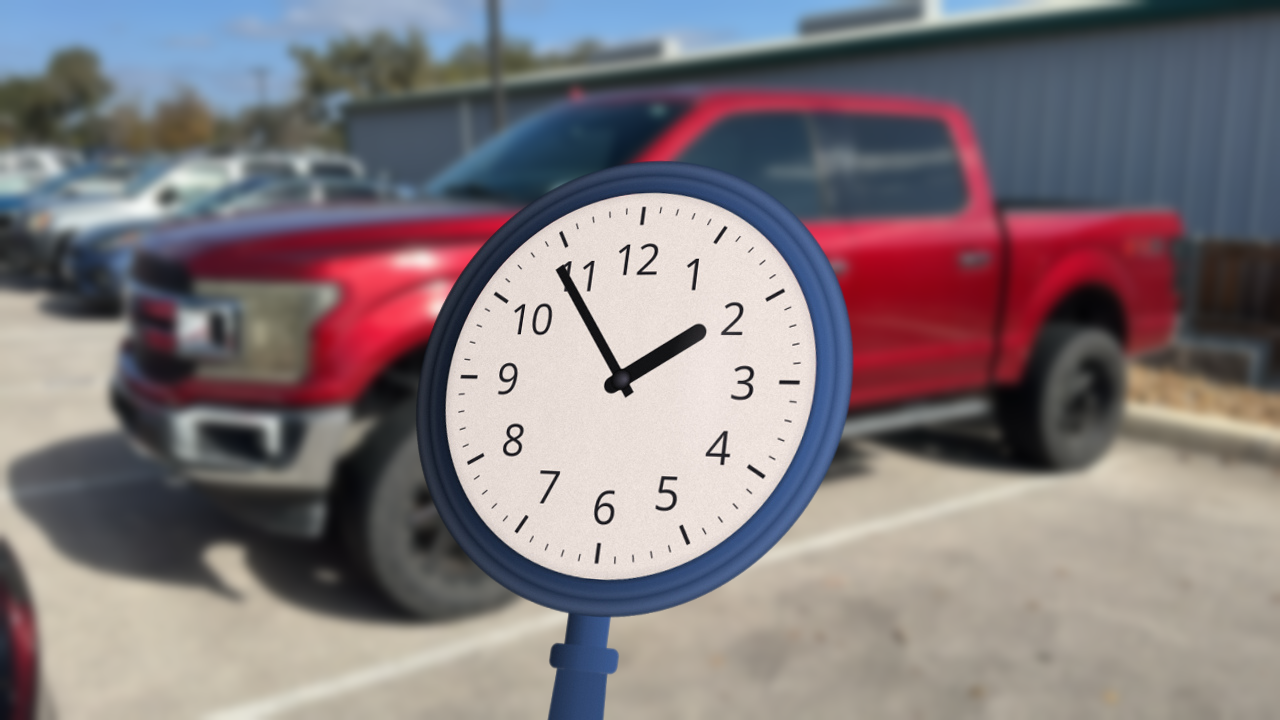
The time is **1:54**
